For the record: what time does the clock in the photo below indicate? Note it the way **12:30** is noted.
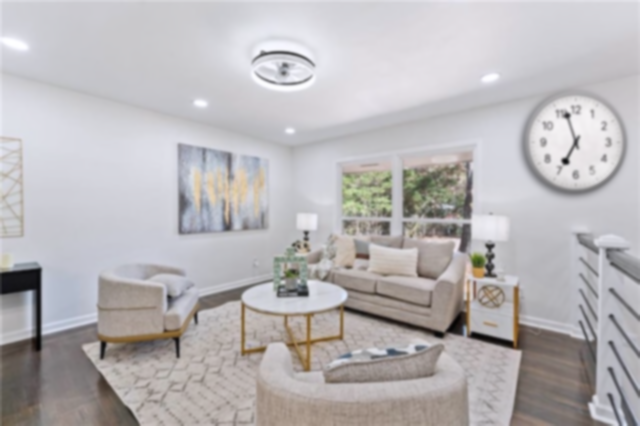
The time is **6:57**
